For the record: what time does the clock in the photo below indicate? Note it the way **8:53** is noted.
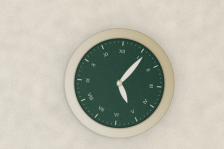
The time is **5:06**
